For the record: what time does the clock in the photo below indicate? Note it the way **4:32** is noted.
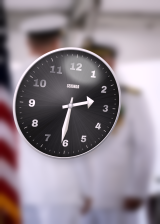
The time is **2:31**
